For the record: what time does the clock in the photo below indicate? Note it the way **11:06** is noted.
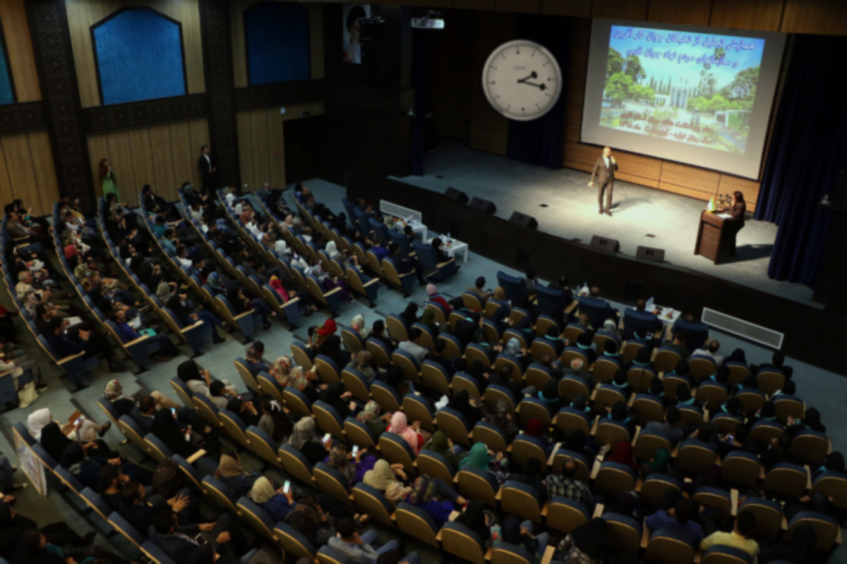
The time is **2:18**
